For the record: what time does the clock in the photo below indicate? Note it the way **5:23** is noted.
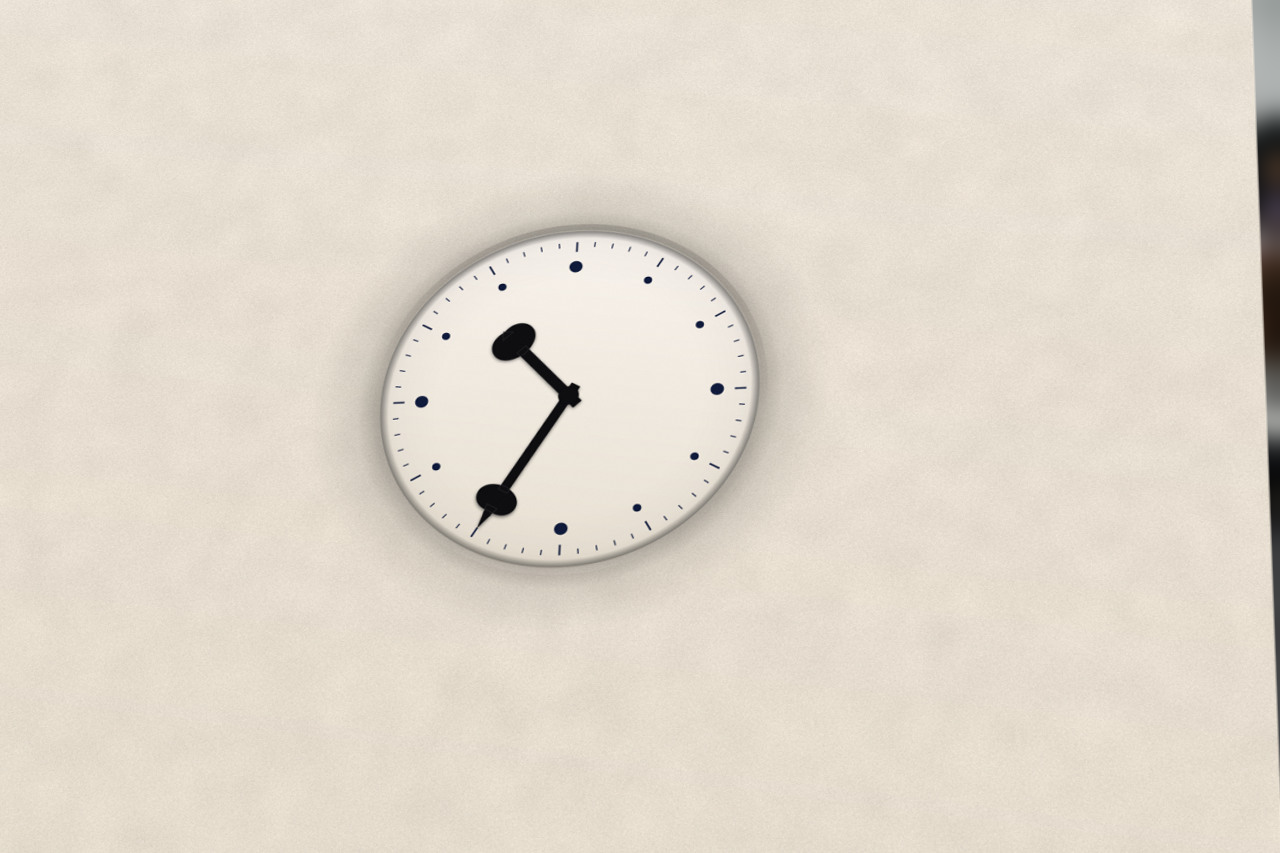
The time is **10:35**
